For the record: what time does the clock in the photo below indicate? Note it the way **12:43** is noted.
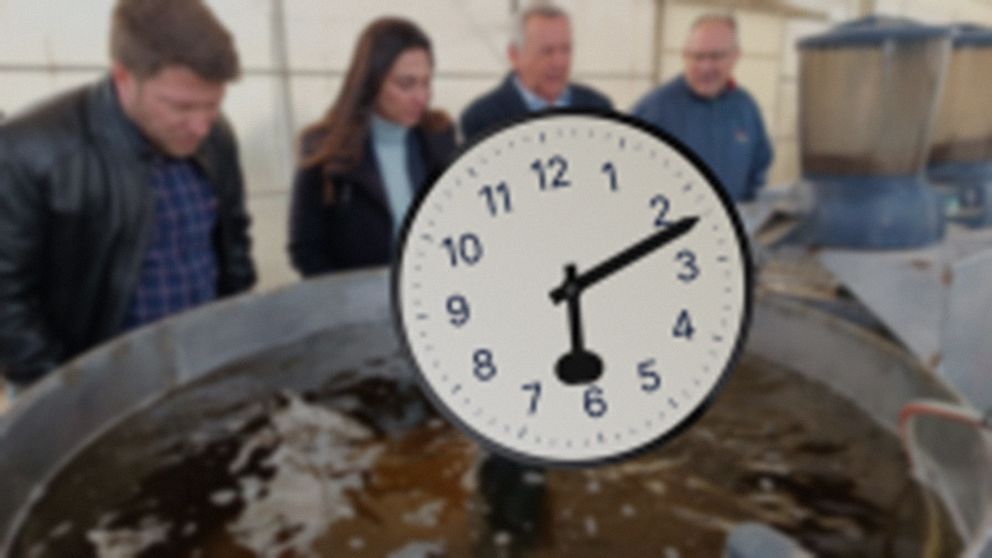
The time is **6:12**
